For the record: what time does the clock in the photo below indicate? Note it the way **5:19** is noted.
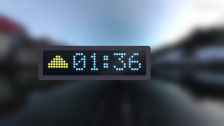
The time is **1:36**
